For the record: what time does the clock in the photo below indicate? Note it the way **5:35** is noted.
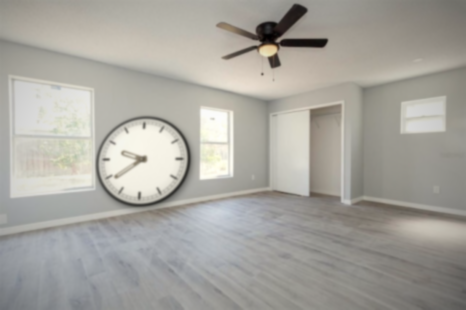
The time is **9:39**
